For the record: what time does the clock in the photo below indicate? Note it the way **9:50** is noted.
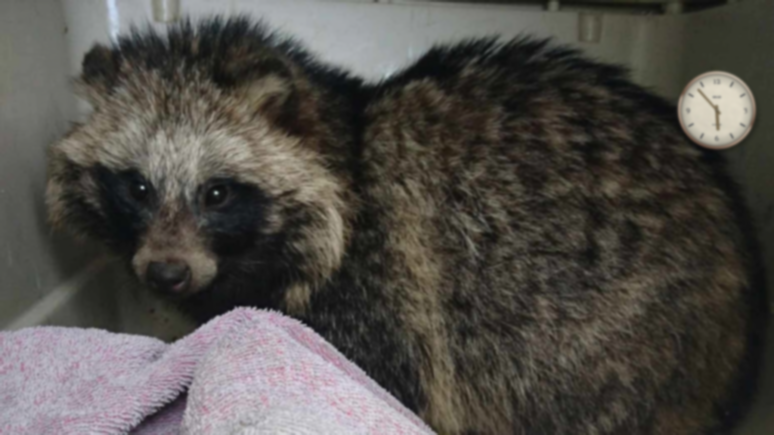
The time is **5:53**
